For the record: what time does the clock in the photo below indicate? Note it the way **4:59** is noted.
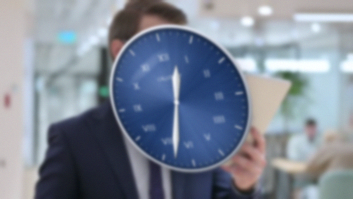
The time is **12:33**
